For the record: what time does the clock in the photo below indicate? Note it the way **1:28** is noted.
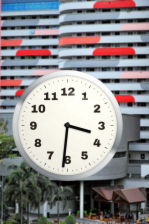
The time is **3:31**
